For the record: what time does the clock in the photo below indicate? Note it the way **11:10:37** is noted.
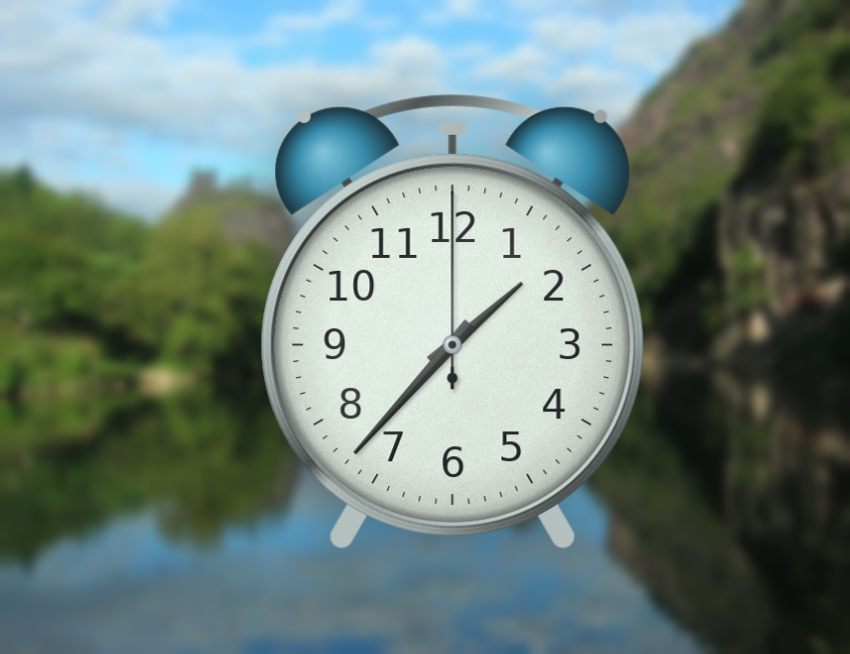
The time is **1:37:00**
